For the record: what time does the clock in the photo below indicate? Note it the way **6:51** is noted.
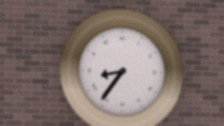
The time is **8:36**
